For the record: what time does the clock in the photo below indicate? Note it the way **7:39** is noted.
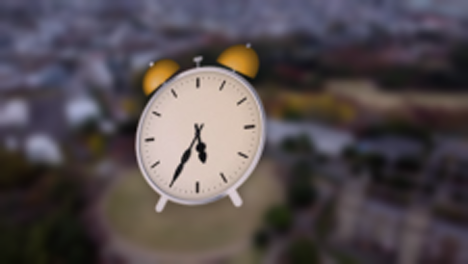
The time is **5:35**
